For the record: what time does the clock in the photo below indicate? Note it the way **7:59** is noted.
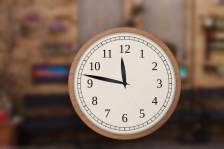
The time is **11:47**
